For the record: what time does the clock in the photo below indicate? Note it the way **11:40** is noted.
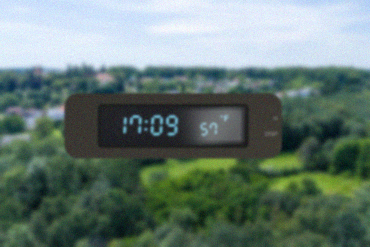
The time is **17:09**
